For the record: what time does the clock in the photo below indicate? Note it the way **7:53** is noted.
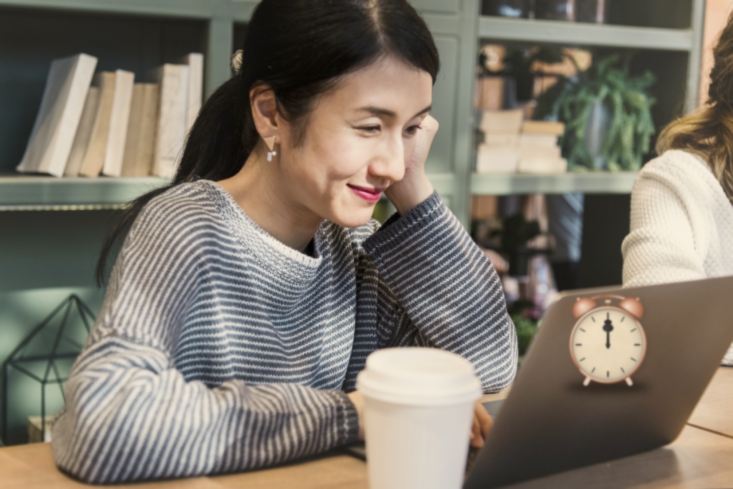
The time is **12:00**
